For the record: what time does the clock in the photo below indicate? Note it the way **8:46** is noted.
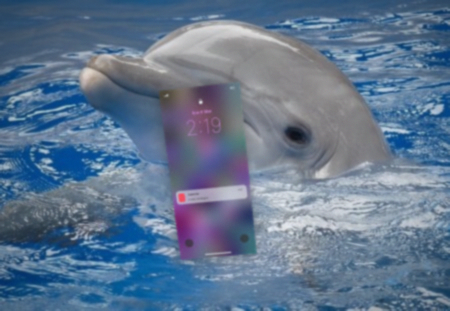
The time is **2:19**
